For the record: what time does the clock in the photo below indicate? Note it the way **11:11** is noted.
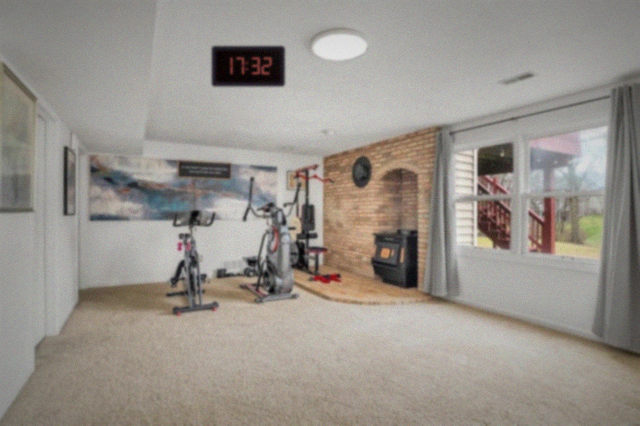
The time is **17:32**
